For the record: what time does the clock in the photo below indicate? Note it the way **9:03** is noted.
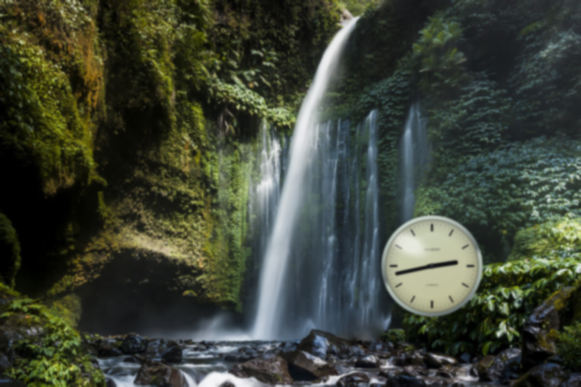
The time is **2:43**
